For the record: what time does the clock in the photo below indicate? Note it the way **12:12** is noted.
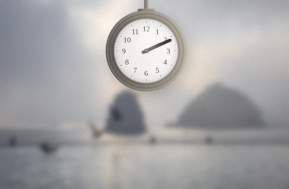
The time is **2:11**
